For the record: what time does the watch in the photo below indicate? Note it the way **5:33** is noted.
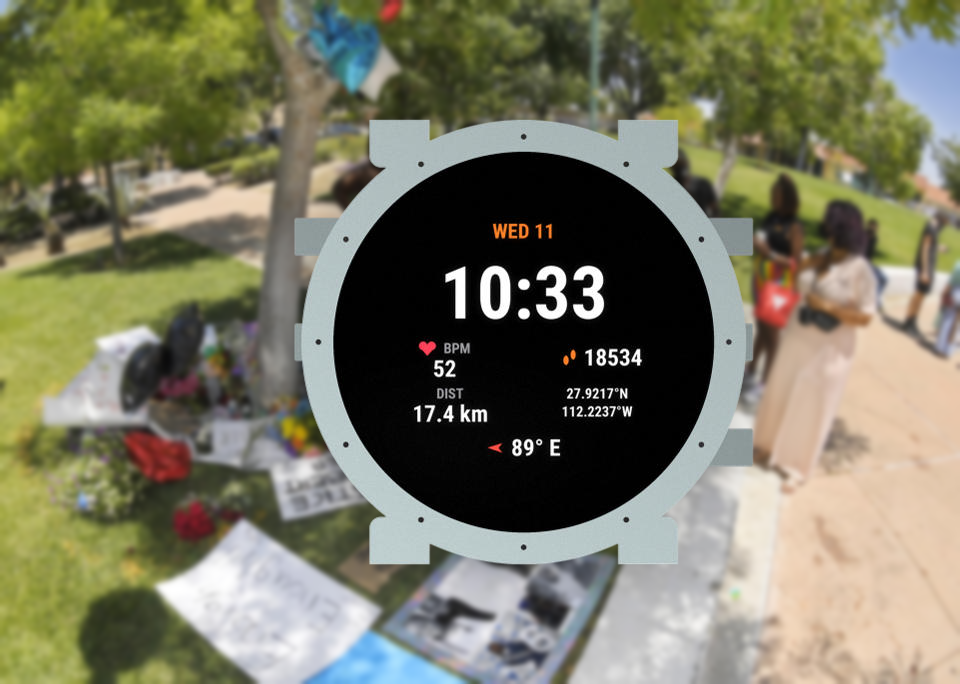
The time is **10:33**
